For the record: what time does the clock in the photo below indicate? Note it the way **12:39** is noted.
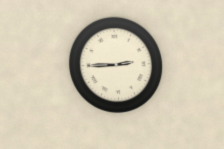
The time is **2:45**
